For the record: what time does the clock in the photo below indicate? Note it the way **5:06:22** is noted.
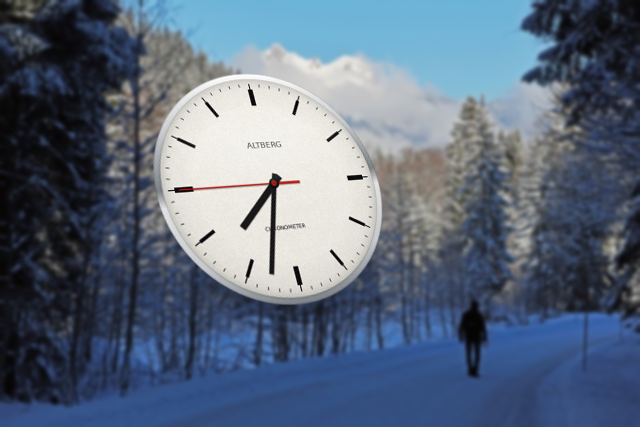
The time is **7:32:45**
